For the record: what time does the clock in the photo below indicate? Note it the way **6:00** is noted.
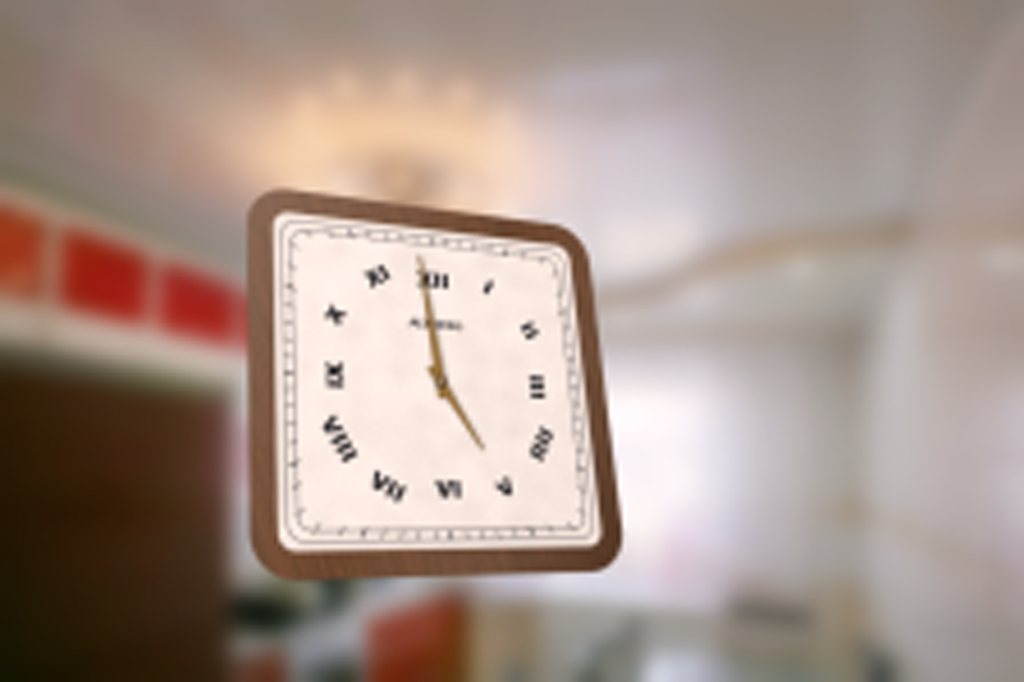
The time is **4:59**
